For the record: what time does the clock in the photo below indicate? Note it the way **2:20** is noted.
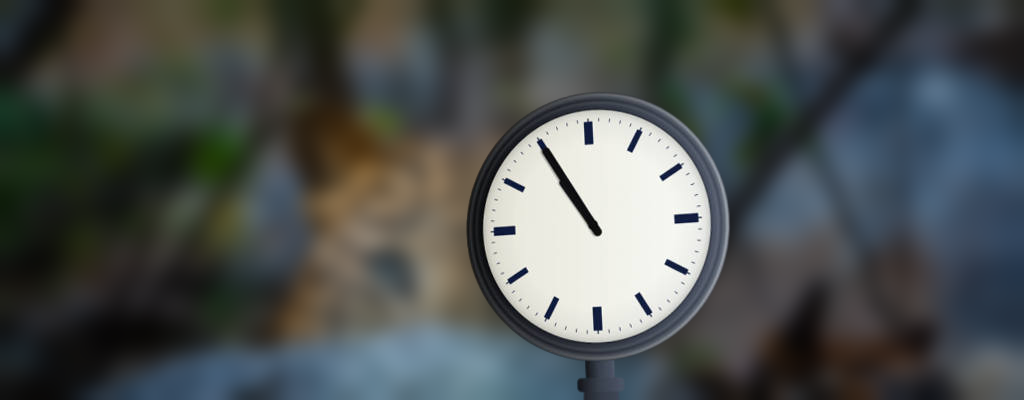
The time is **10:55**
